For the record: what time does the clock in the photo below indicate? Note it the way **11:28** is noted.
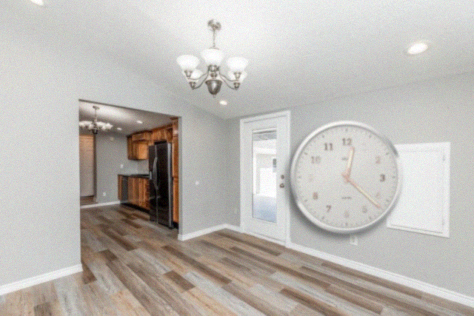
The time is **12:22**
